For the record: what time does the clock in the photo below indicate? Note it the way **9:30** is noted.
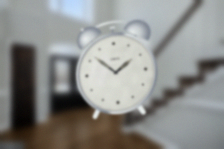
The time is **1:52**
